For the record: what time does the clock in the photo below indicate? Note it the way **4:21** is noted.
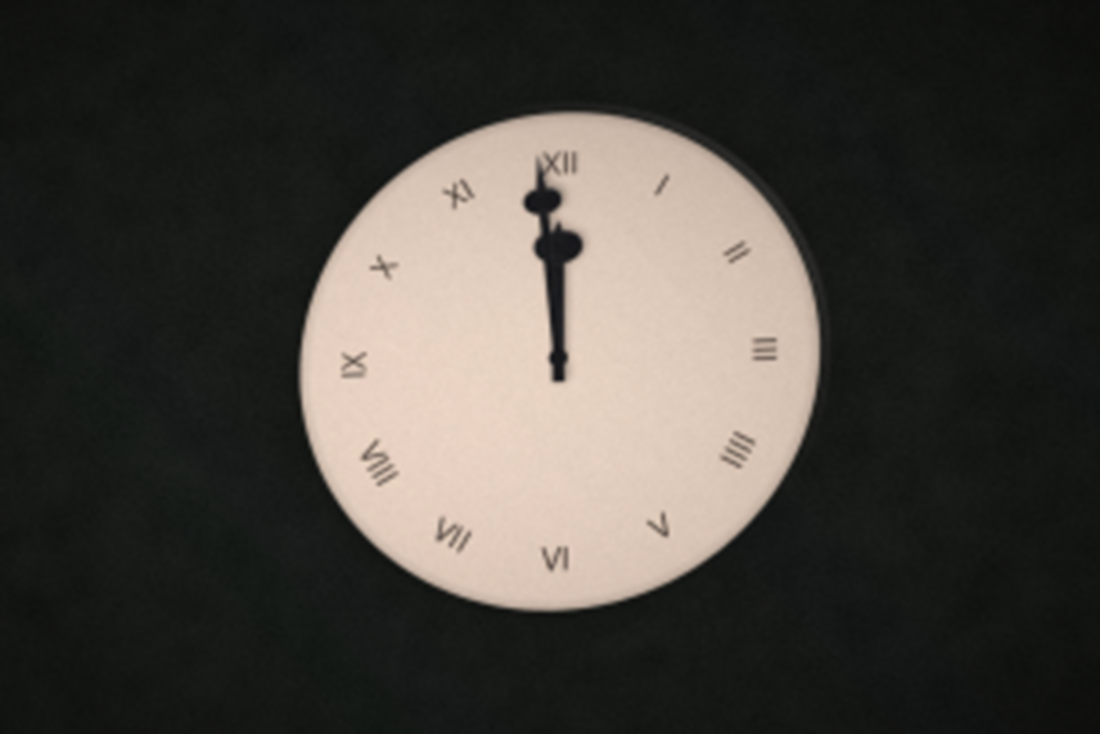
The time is **11:59**
